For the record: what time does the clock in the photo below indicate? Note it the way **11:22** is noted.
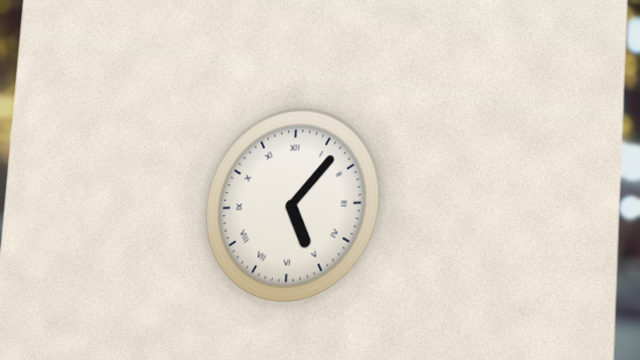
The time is **5:07**
